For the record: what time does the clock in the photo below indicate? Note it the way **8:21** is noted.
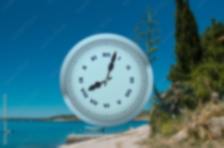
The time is **8:03**
